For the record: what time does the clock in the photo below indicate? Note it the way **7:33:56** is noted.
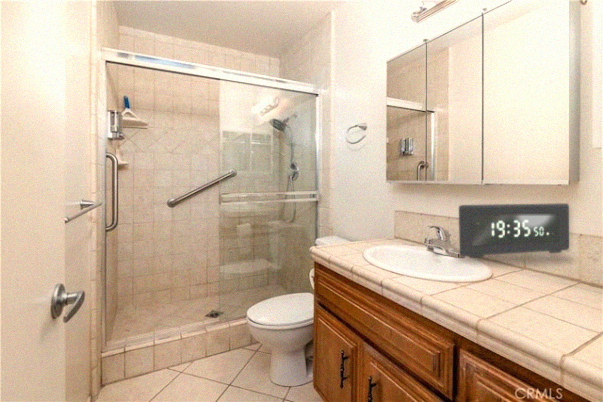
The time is **19:35:50**
